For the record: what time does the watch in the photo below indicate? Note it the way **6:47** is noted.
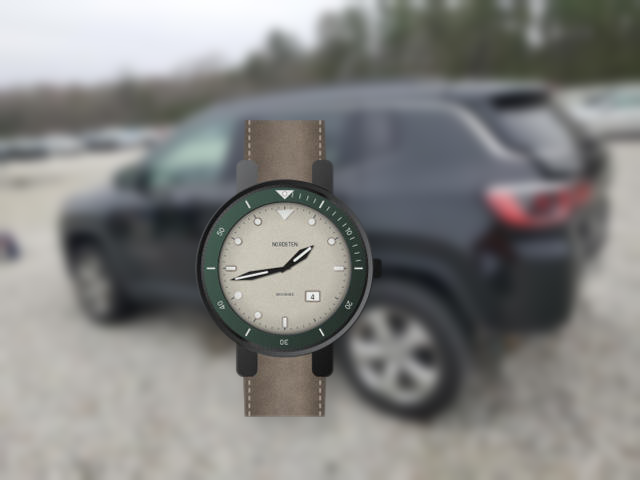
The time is **1:43**
